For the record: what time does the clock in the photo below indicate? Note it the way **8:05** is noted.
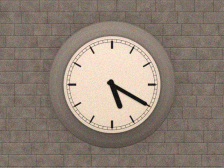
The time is **5:20**
